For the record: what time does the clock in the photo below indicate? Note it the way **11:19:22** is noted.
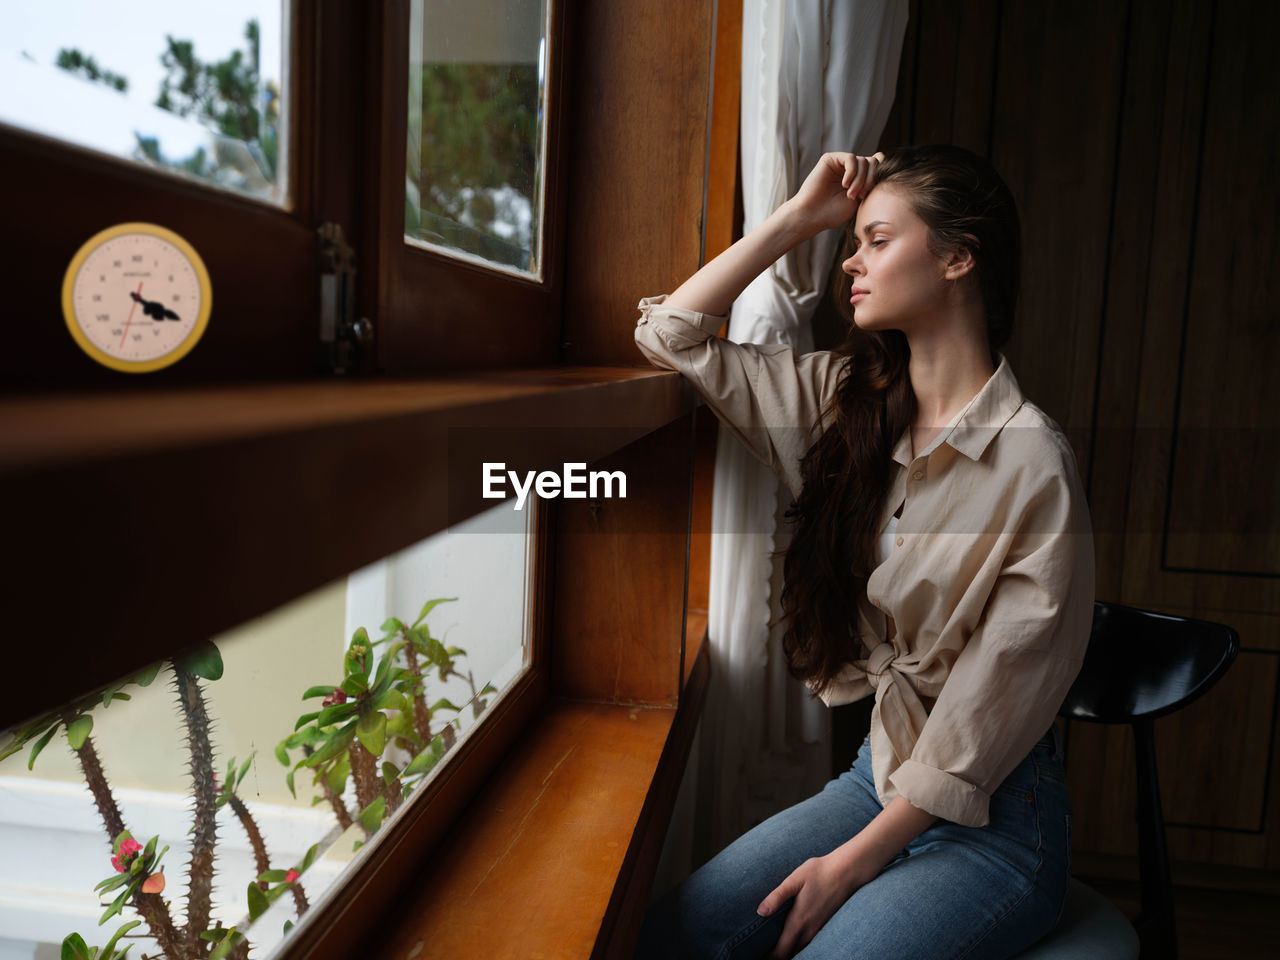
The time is **4:19:33**
